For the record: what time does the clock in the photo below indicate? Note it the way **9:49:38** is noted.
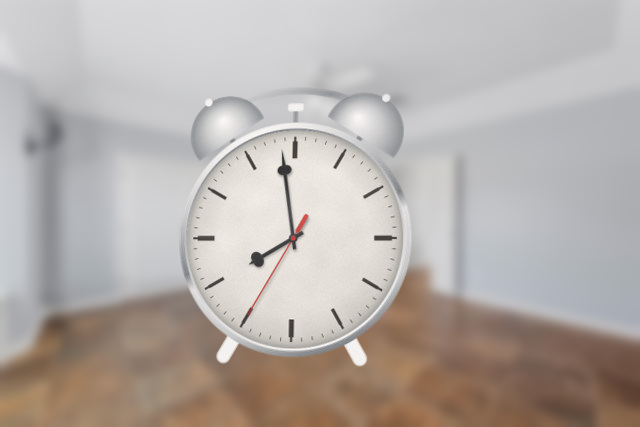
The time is **7:58:35**
